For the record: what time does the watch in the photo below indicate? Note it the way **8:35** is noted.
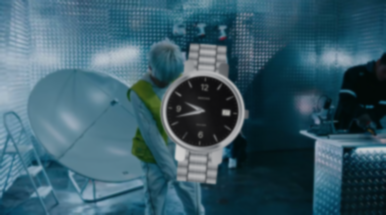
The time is **9:42**
